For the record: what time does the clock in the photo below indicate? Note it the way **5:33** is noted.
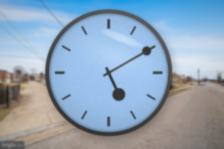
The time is **5:10**
